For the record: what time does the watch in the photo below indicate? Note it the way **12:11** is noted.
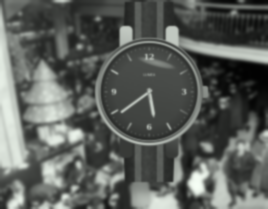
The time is **5:39**
